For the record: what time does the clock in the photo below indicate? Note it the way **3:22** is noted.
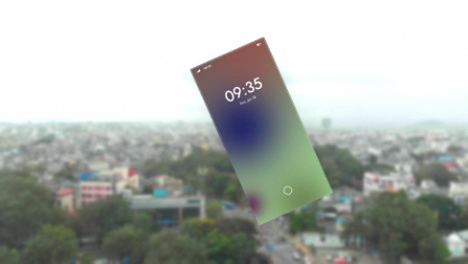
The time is **9:35**
